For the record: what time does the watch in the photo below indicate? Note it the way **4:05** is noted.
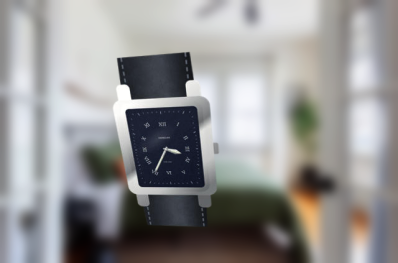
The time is **3:35**
